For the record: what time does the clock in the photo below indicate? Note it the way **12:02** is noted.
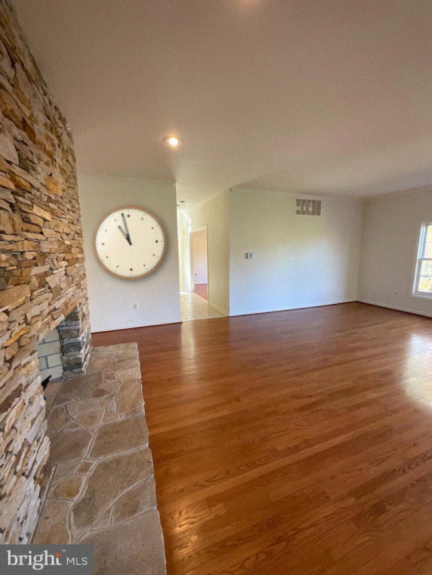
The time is **10:58**
